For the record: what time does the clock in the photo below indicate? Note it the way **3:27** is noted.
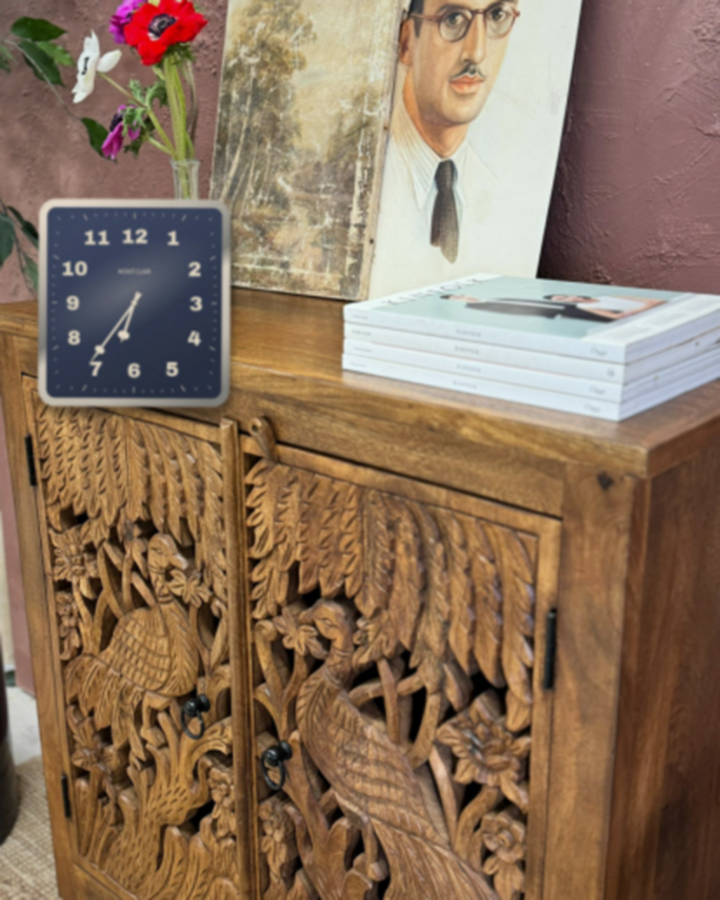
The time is **6:36**
